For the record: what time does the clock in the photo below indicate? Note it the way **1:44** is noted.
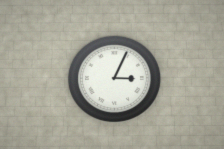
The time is **3:04**
